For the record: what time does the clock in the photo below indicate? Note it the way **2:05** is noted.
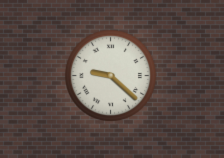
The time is **9:22**
